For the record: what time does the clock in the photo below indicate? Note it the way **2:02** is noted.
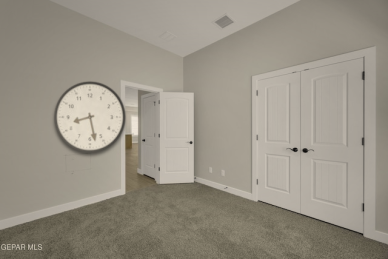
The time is **8:28**
